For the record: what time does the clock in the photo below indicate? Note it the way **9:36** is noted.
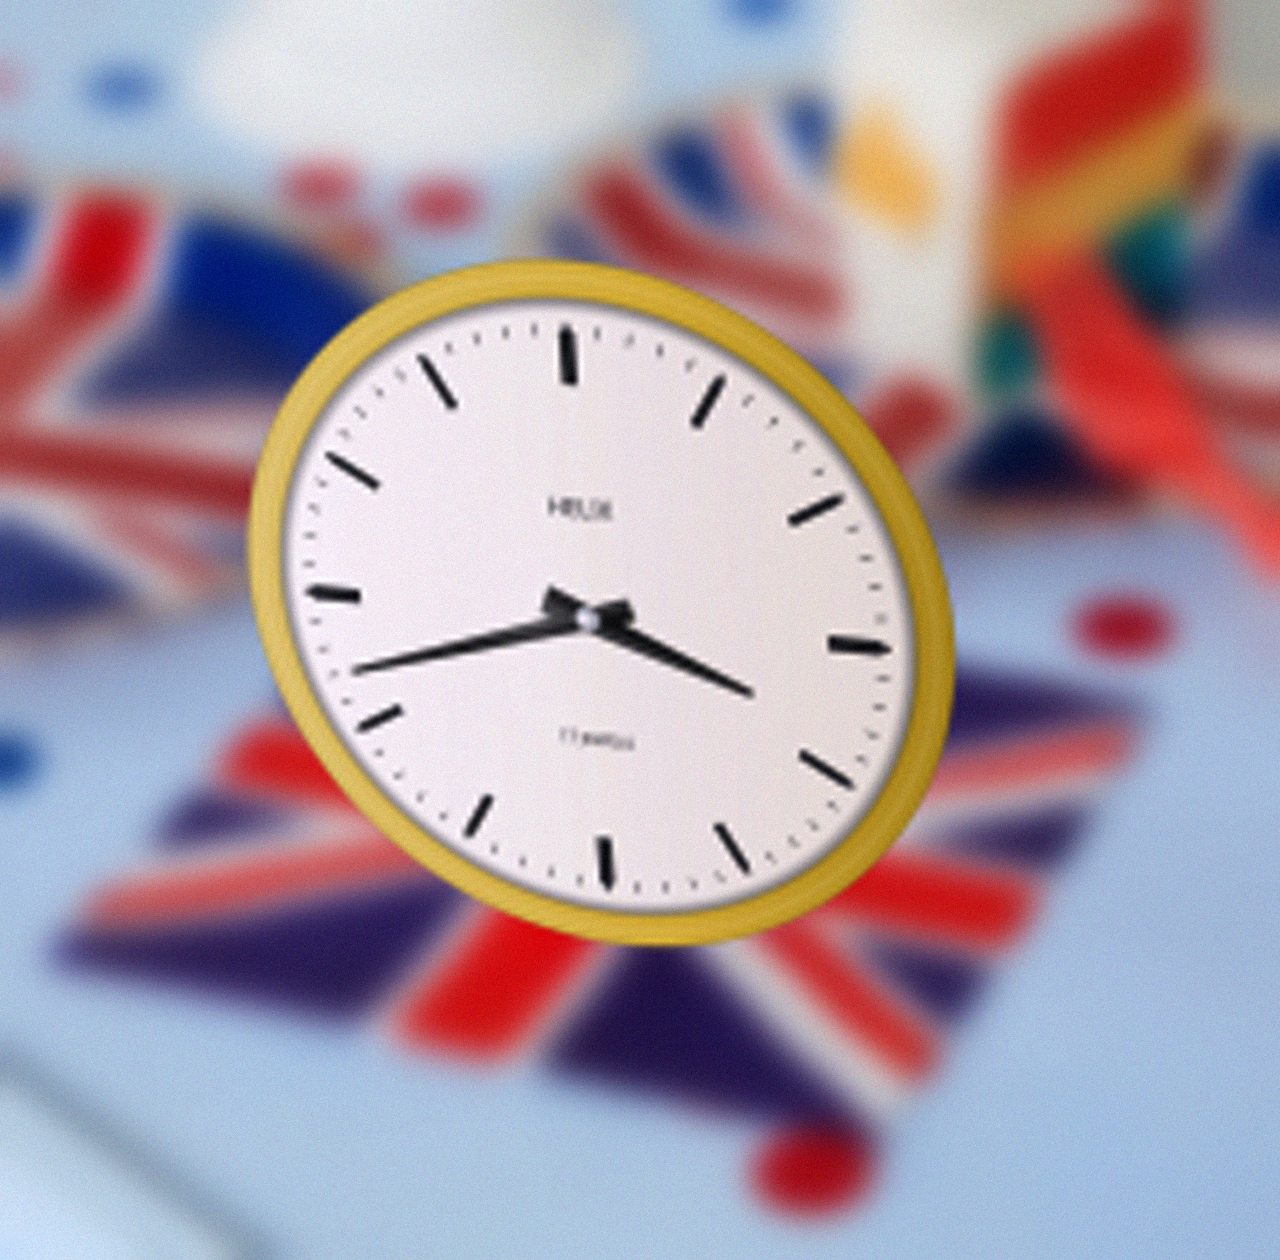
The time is **3:42**
